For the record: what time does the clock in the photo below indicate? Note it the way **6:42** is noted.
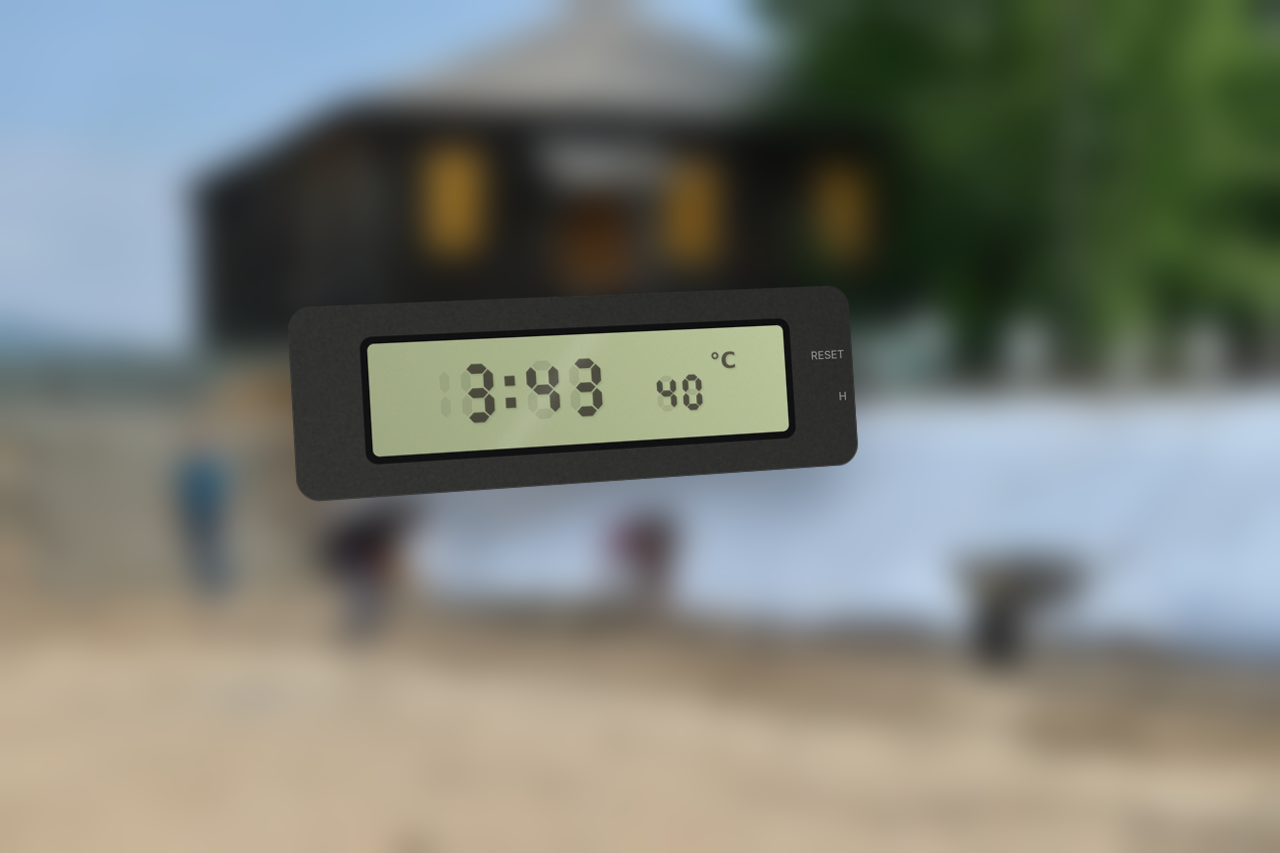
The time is **3:43**
